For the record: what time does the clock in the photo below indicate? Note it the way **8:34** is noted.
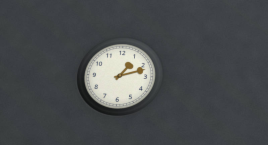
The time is **1:12**
